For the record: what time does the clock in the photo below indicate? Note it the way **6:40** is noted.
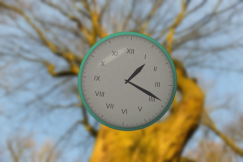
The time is **1:19**
